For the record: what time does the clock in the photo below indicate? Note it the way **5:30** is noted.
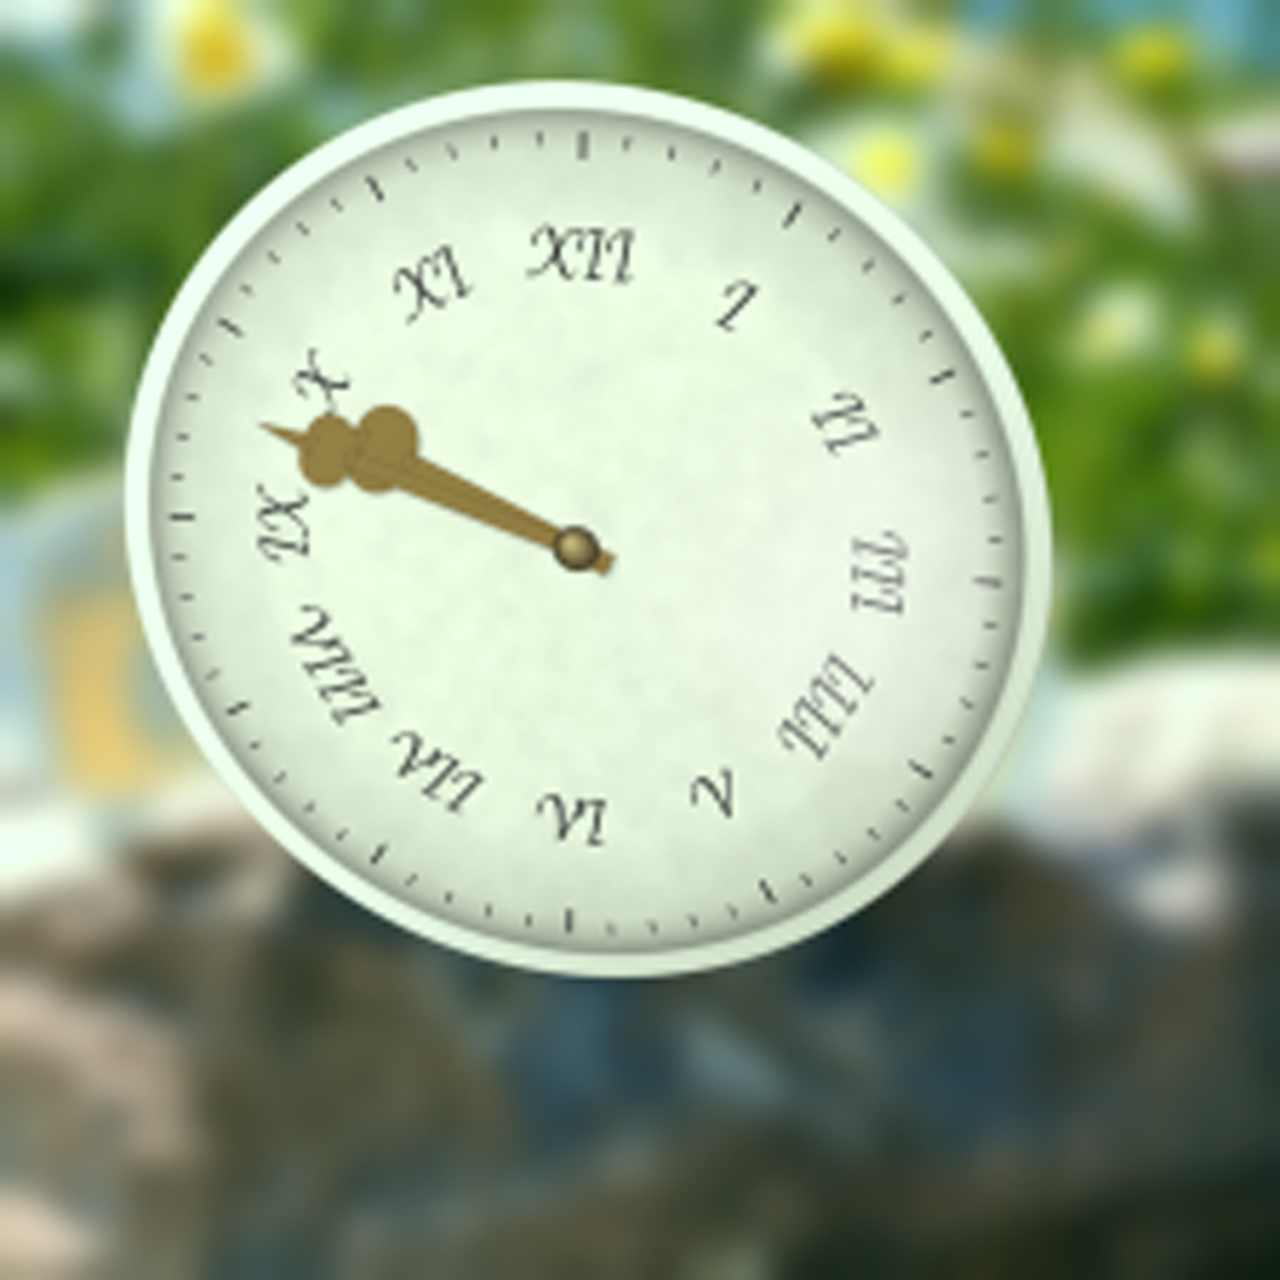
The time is **9:48**
